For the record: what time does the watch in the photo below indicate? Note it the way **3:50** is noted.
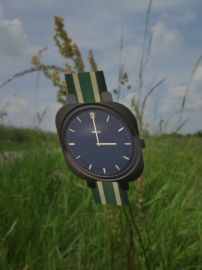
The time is **3:00**
